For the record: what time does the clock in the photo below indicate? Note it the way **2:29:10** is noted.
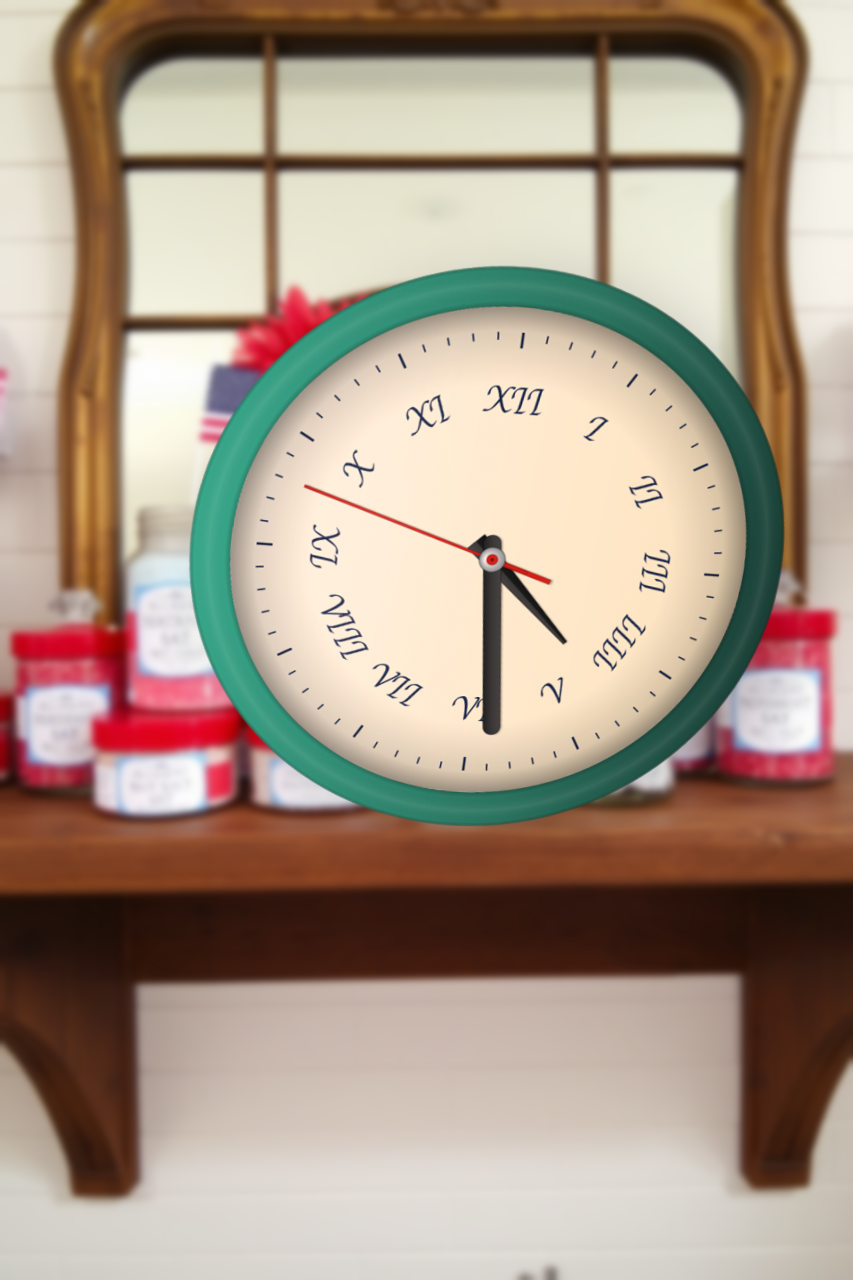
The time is **4:28:48**
